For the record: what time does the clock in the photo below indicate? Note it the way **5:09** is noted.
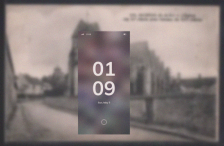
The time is **1:09**
